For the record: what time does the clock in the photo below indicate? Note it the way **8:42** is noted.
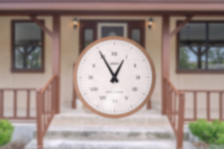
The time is **12:55**
